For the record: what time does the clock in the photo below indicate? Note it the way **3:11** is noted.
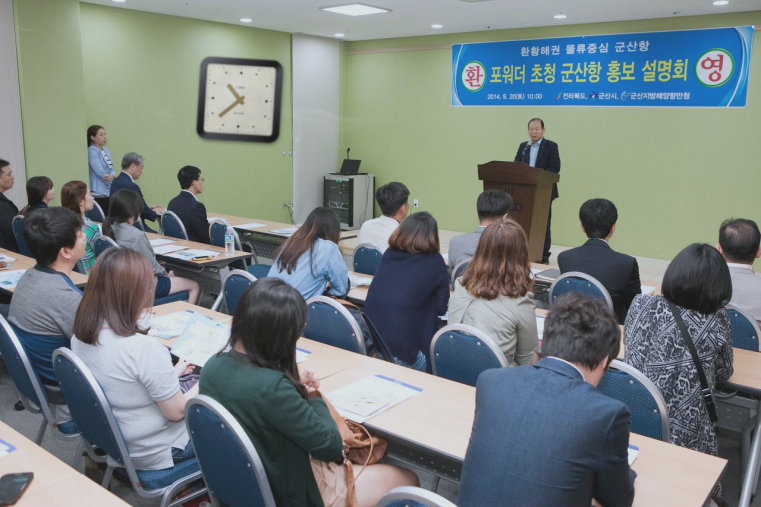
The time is **10:38**
